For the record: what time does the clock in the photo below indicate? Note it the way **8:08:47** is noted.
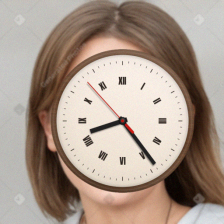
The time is **8:23:53**
